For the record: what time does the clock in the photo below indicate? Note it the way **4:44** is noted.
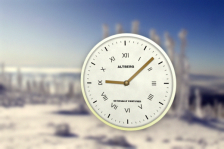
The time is **9:08**
